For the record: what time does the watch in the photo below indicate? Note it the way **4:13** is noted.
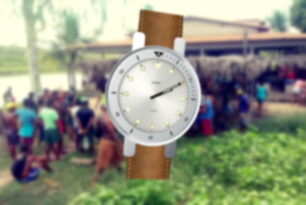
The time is **2:10**
